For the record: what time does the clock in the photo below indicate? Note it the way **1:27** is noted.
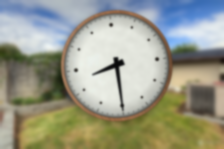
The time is **8:30**
